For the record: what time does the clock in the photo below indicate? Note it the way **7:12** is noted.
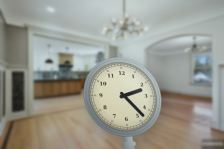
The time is **2:23**
